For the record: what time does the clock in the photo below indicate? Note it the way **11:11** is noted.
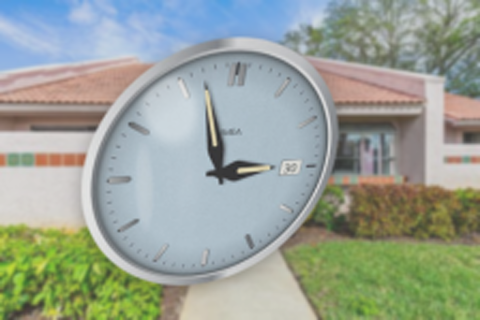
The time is **2:57**
